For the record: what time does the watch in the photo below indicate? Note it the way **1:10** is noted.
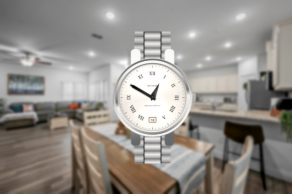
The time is **12:50**
